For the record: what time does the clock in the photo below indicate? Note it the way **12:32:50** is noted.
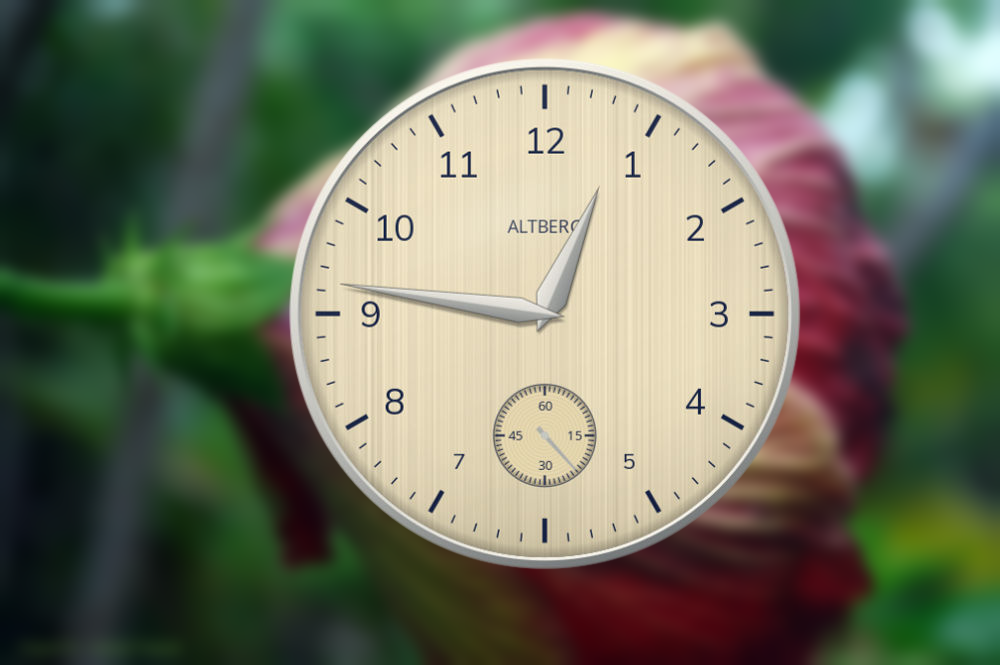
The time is **12:46:23**
